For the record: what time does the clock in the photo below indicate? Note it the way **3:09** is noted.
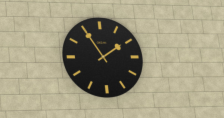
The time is **1:55**
